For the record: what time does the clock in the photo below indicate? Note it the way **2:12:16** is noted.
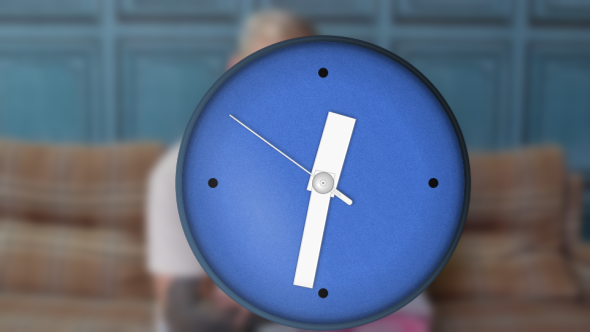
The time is **12:31:51**
